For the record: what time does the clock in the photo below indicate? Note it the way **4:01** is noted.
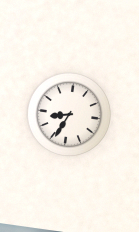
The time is **8:34**
